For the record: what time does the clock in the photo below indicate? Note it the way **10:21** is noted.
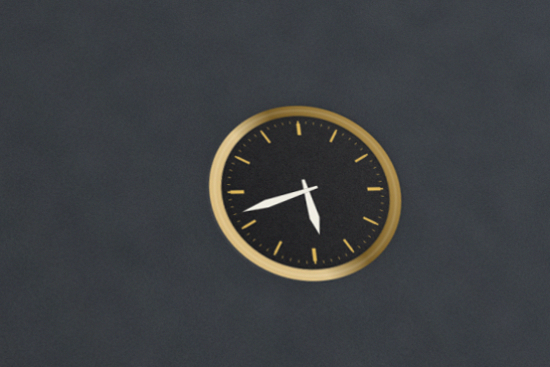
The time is **5:42**
